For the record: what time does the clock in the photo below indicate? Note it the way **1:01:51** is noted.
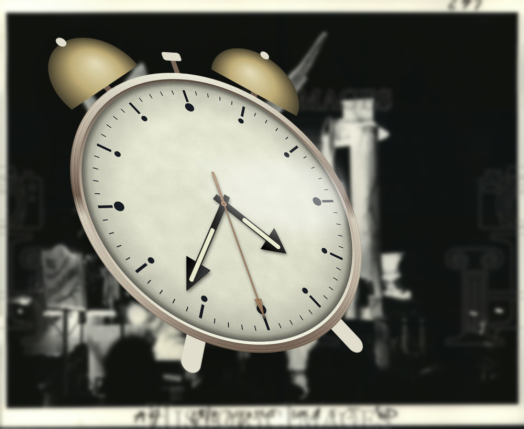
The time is **4:36:30**
